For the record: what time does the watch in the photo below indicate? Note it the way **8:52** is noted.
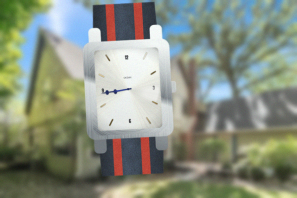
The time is **8:44**
